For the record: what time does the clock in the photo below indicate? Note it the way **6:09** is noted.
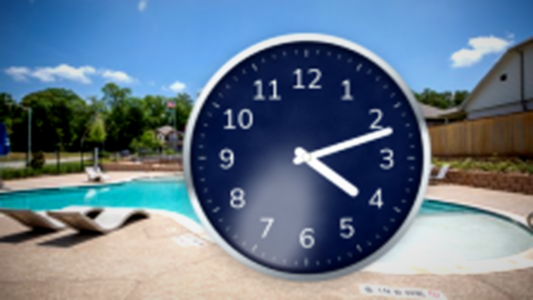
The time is **4:12**
